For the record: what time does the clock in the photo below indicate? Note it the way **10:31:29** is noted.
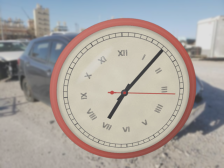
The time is **7:07:16**
